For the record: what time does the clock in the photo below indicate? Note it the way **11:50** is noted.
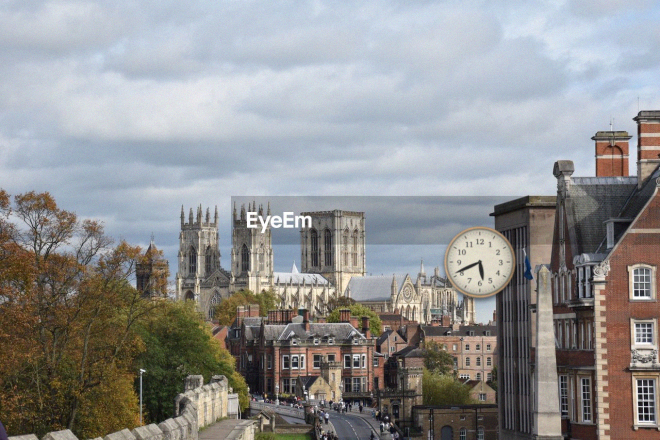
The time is **5:41**
